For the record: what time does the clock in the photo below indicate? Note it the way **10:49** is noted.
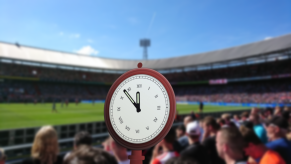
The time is **11:53**
